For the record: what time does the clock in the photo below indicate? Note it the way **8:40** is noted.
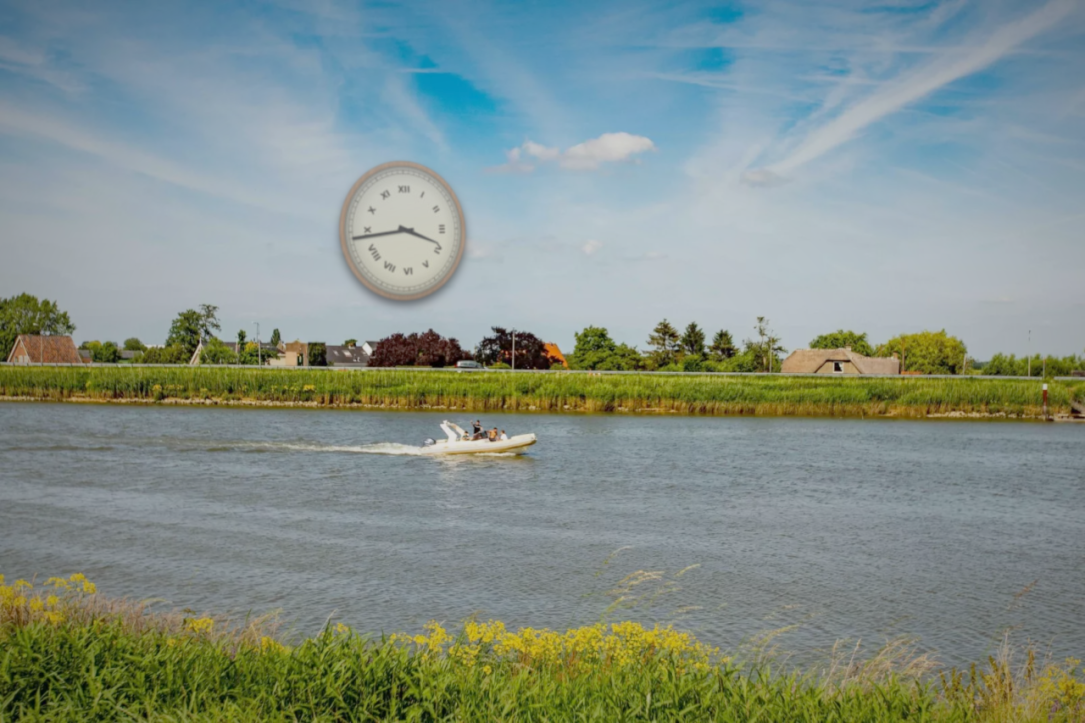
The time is **3:44**
